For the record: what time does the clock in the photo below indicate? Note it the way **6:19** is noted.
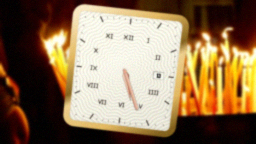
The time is **5:26**
